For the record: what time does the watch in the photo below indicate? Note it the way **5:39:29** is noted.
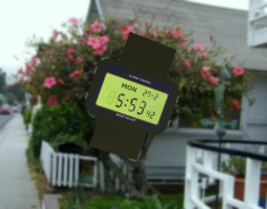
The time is **5:53:42**
